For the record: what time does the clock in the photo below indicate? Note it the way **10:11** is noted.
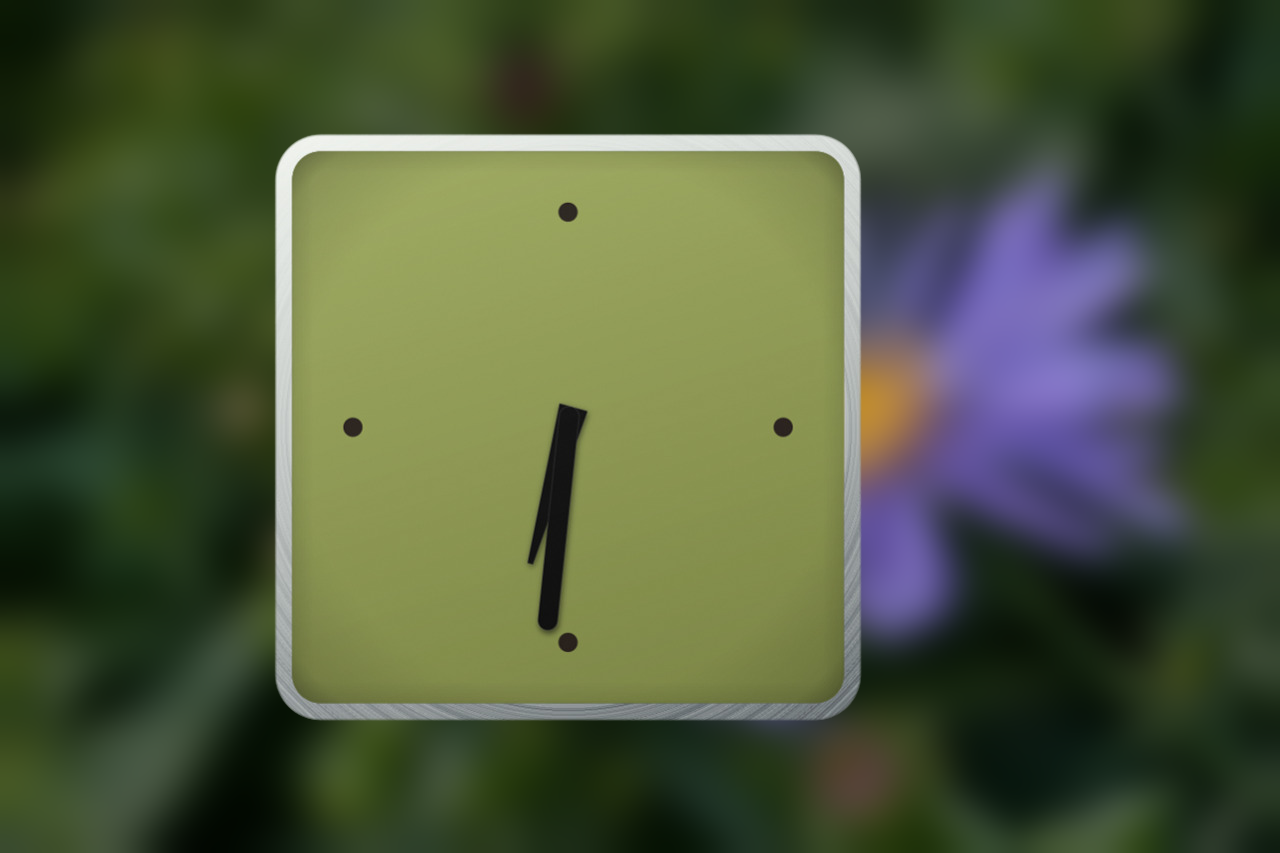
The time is **6:31**
